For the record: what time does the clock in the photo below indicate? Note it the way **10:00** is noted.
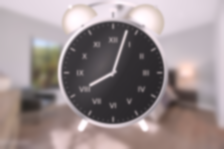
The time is **8:03**
